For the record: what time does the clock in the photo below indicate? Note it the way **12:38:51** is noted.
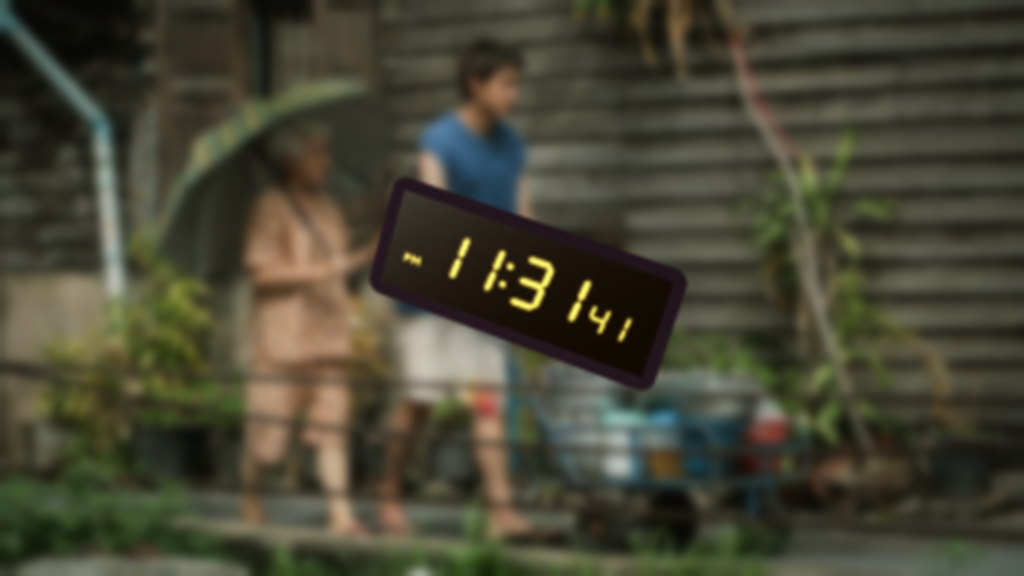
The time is **11:31:41**
